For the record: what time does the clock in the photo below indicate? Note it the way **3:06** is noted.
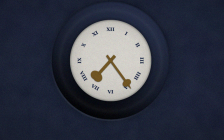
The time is **7:24**
